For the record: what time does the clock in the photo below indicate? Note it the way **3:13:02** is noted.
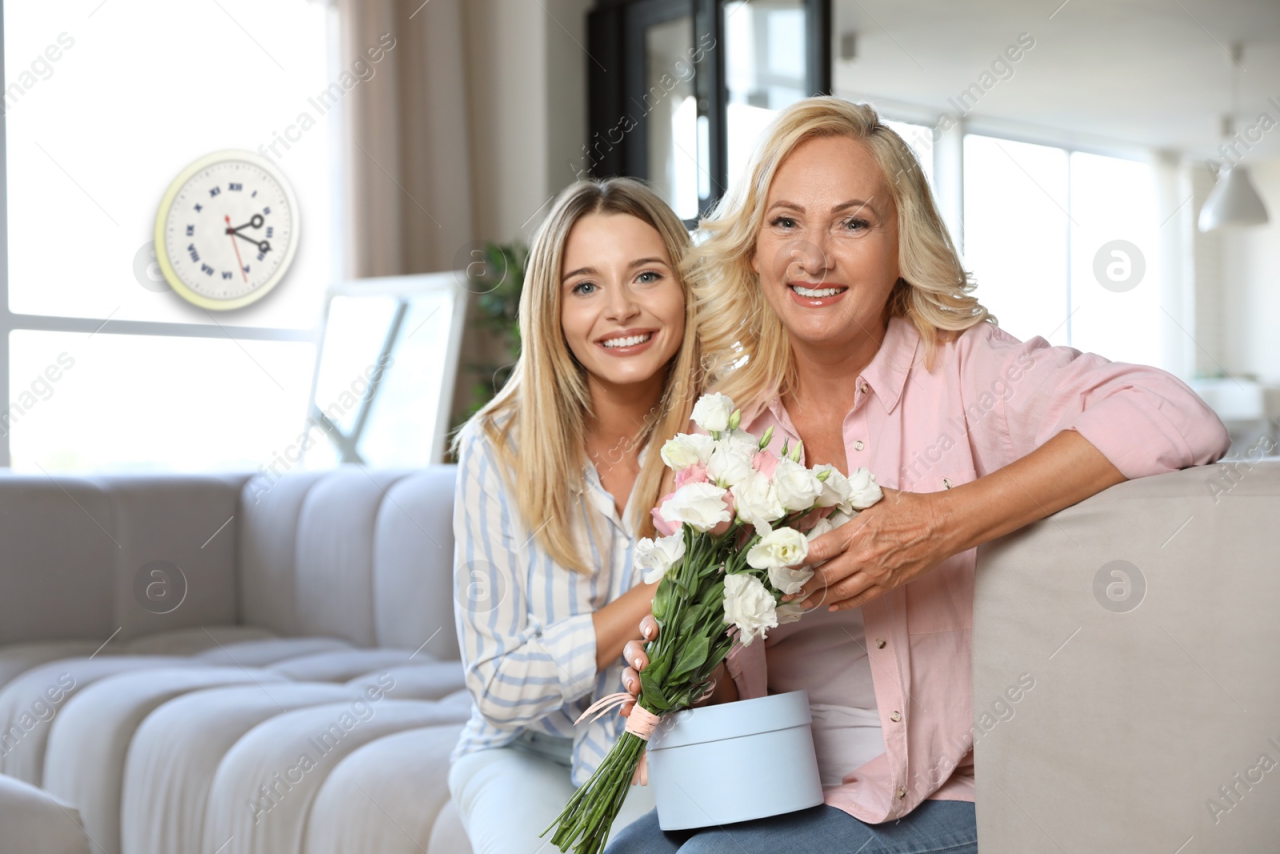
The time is **2:18:26**
